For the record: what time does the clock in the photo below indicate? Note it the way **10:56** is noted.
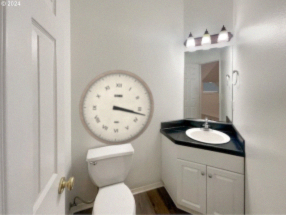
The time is **3:17**
